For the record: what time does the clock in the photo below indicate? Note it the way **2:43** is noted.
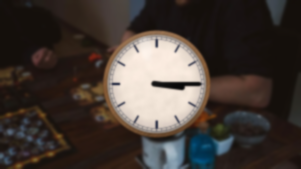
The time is **3:15**
